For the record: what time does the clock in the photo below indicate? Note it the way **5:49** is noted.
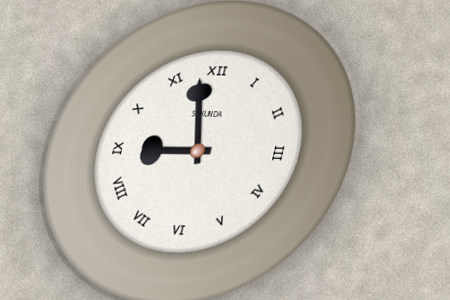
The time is **8:58**
